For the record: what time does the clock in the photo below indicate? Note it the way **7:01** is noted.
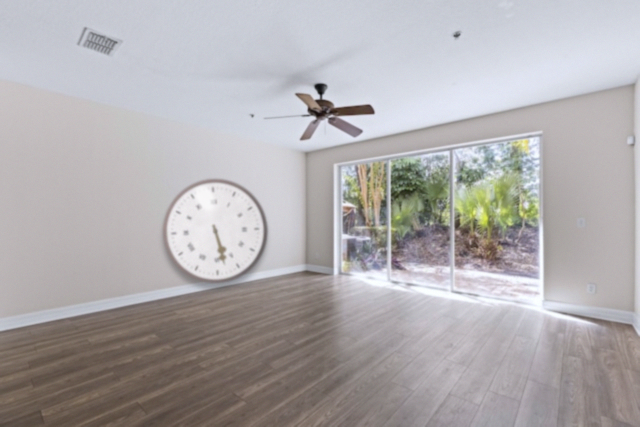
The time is **5:28**
